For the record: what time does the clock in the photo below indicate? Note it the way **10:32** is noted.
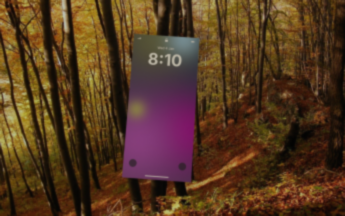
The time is **8:10**
